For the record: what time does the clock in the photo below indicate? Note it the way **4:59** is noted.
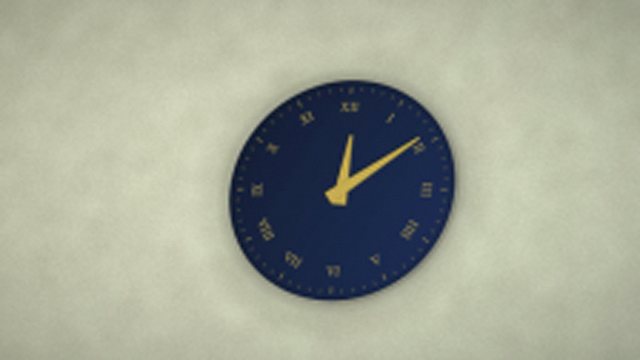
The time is **12:09**
